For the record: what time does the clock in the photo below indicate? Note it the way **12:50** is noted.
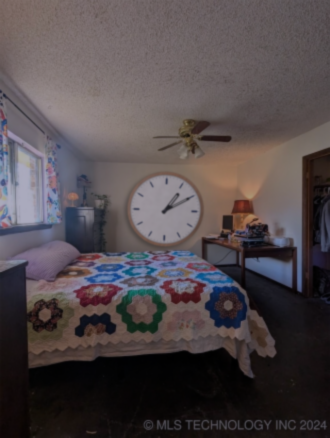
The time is **1:10**
